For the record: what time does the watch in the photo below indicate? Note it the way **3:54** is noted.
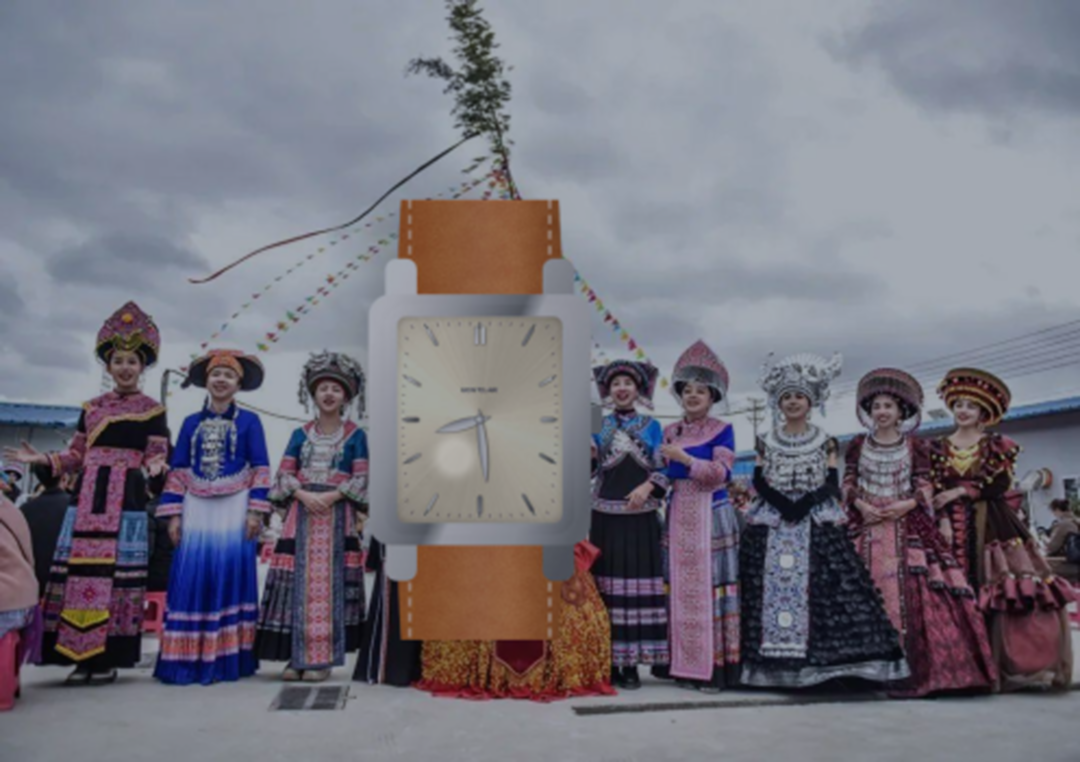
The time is **8:29**
